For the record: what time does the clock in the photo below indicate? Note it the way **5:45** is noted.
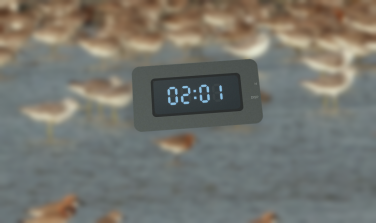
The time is **2:01**
